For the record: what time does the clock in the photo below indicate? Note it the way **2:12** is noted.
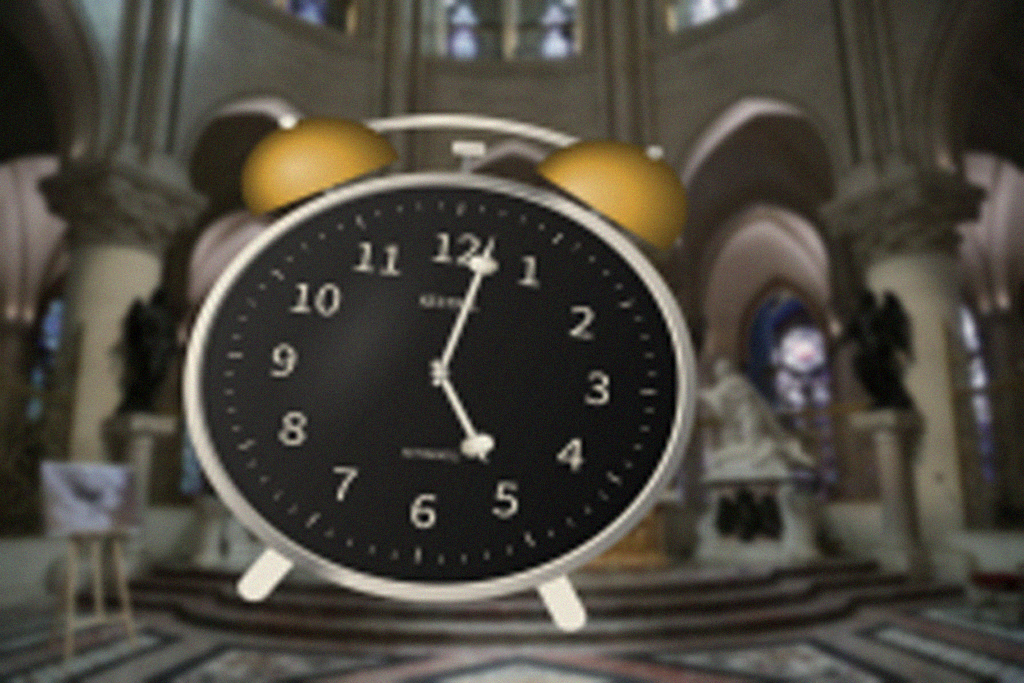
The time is **5:02**
